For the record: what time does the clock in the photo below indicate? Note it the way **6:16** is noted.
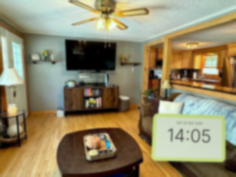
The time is **14:05**
